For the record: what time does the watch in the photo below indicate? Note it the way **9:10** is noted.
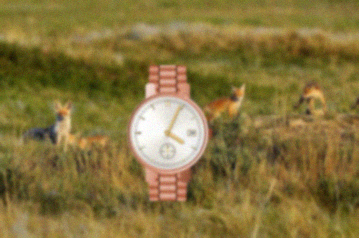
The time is **4:04**
